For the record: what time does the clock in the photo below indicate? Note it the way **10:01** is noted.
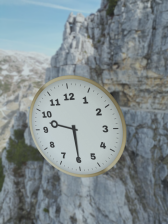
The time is **9:30**
